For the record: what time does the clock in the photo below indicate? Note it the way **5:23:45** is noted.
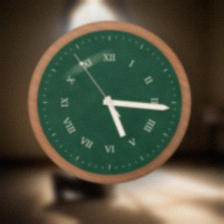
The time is **5:15:54**
